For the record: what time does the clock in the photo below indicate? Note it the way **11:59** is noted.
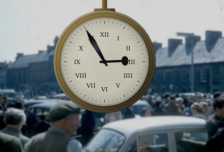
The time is **2:55**
